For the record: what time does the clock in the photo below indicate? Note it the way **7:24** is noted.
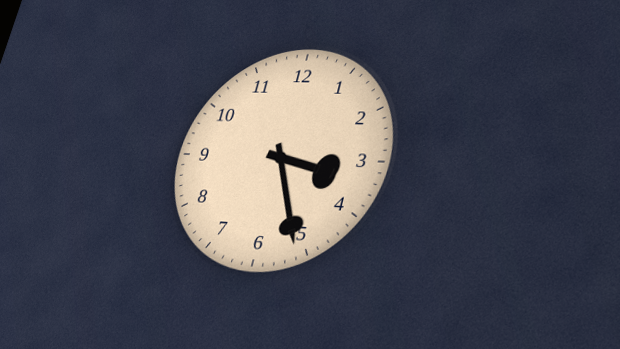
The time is **3:26**
